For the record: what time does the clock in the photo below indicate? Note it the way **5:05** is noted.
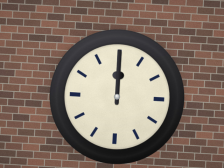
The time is **12:00**
